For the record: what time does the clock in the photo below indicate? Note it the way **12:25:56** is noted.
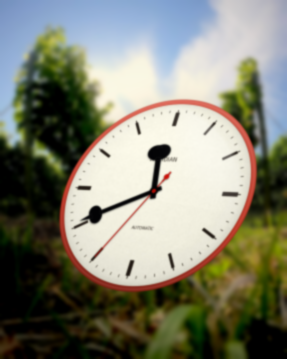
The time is **11:40:35**
